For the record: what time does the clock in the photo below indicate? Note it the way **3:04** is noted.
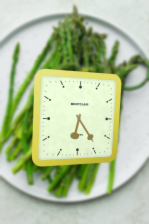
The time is **6:24**
